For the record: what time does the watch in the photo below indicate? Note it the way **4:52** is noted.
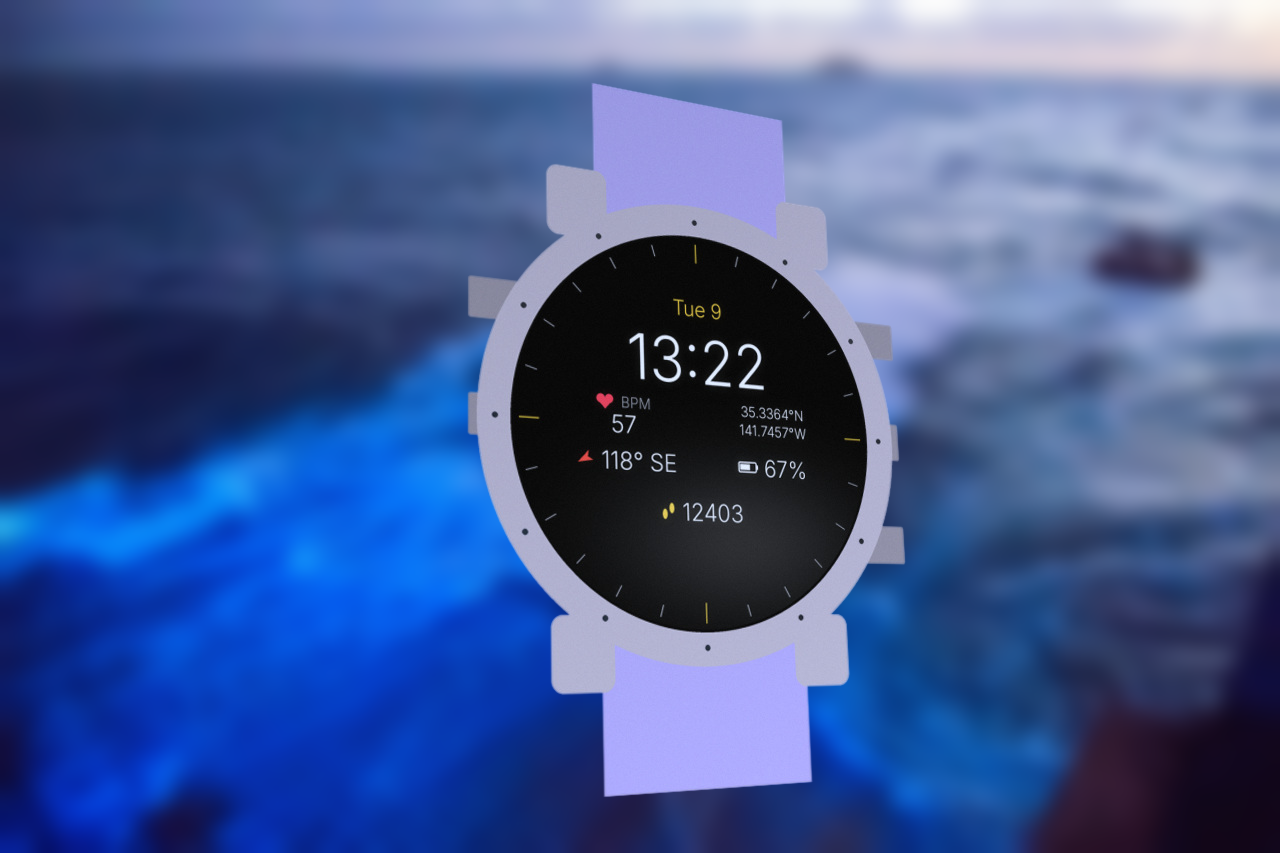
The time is **13:22**
